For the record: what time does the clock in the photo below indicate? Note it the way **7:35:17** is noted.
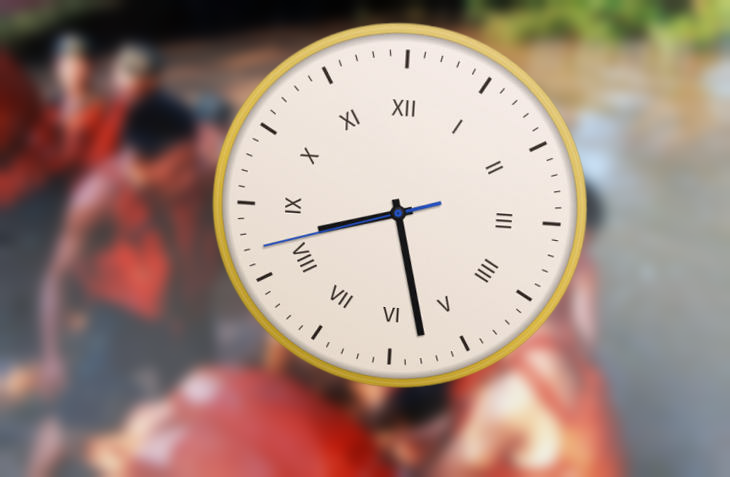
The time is **8:27:42**
